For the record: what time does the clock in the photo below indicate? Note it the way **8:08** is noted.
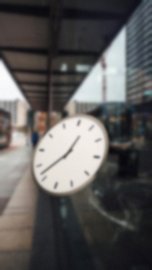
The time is **12:37**
